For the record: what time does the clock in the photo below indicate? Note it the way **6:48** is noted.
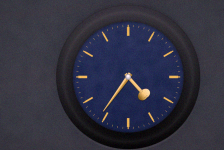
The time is **4:36**
